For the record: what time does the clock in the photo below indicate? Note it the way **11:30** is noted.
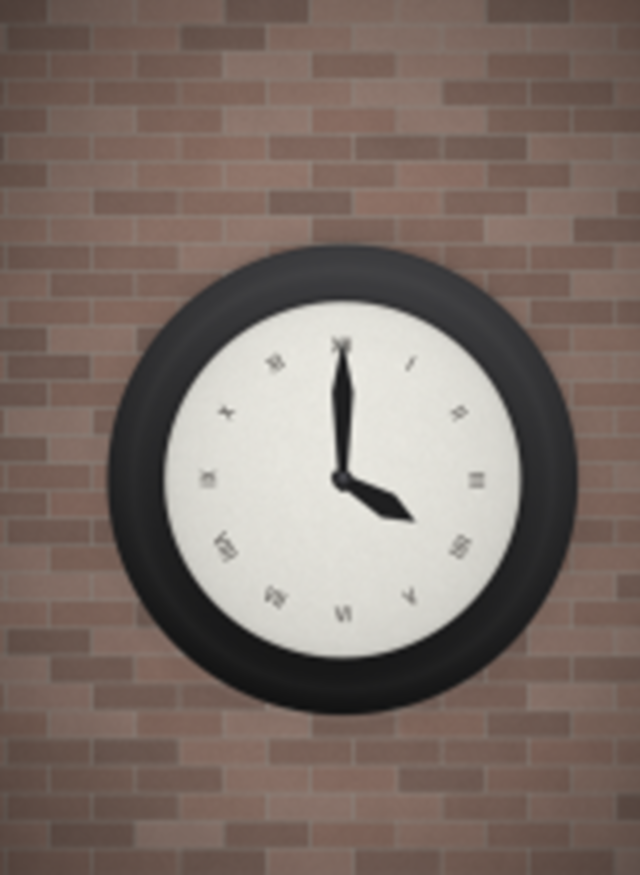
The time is **4:00**
